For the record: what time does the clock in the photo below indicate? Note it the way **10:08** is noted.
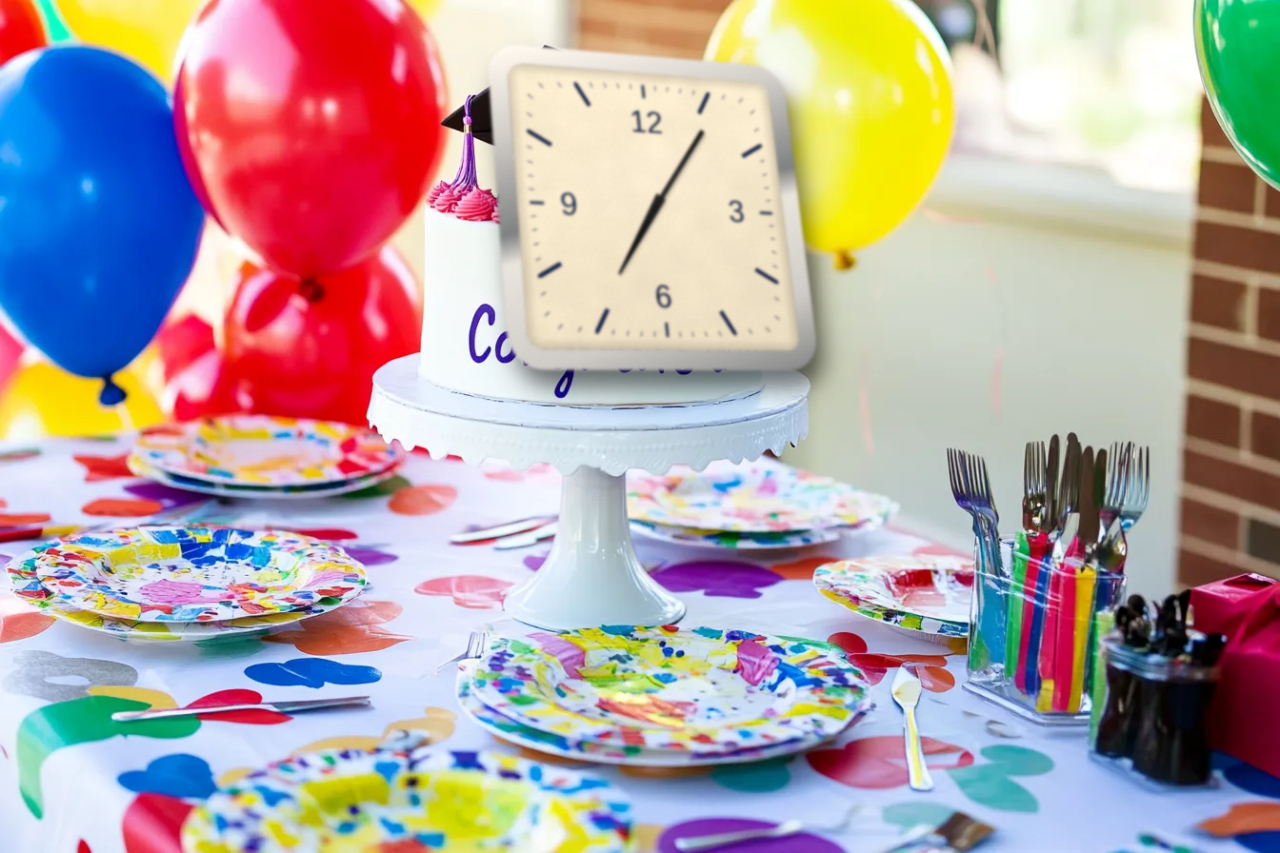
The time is **7:06**
